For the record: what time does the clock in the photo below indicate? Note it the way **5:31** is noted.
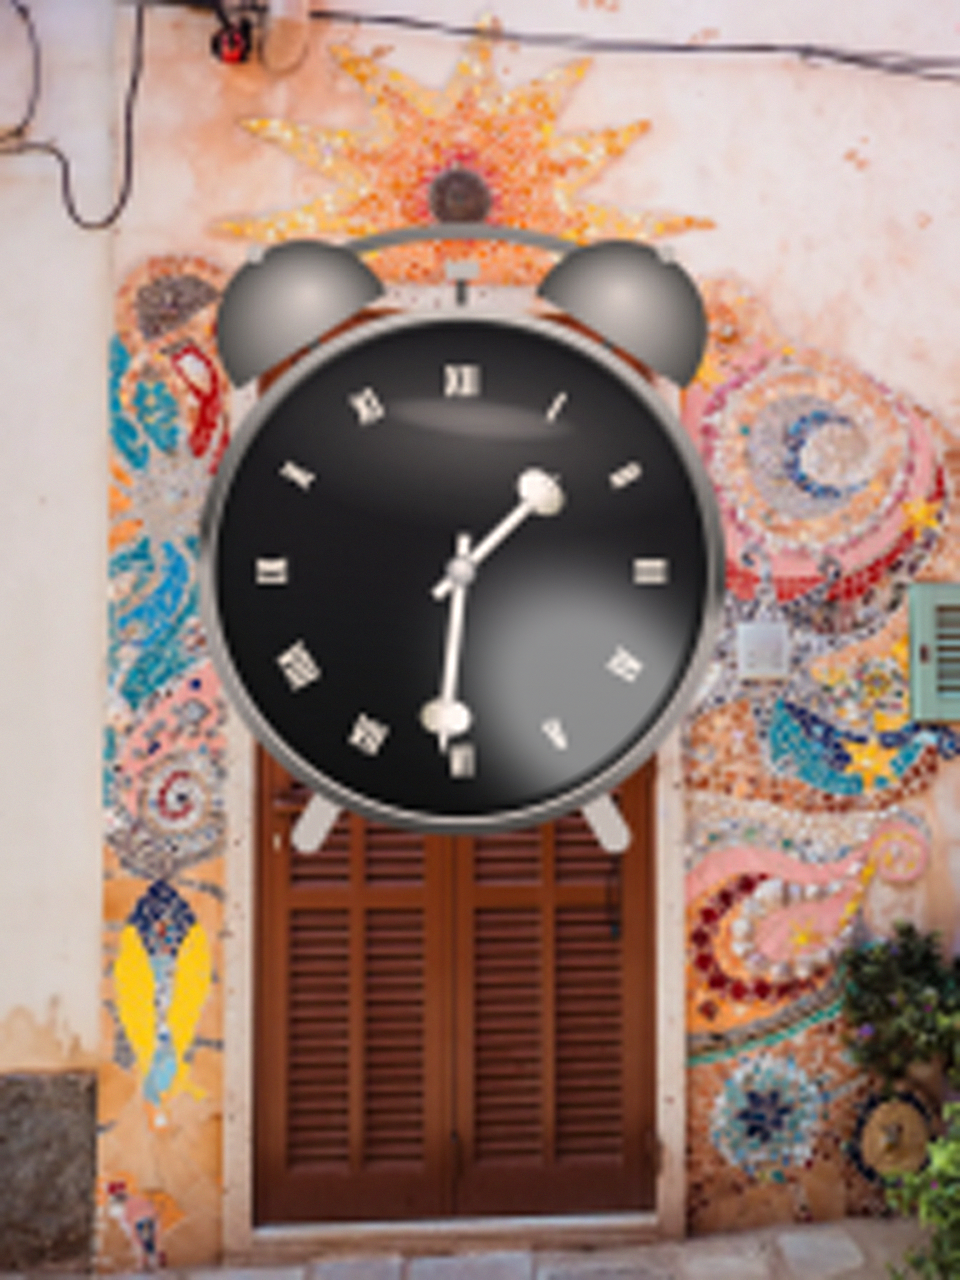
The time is **1:31**
